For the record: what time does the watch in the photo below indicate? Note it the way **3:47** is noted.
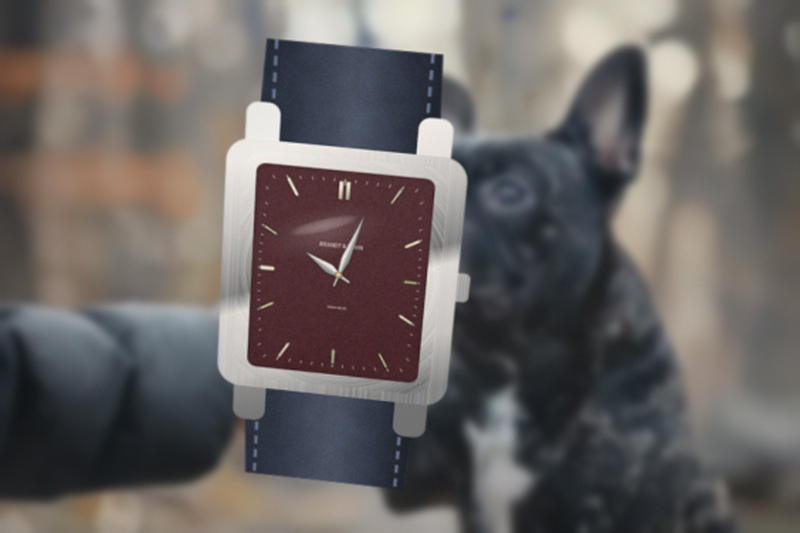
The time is **10:03**
